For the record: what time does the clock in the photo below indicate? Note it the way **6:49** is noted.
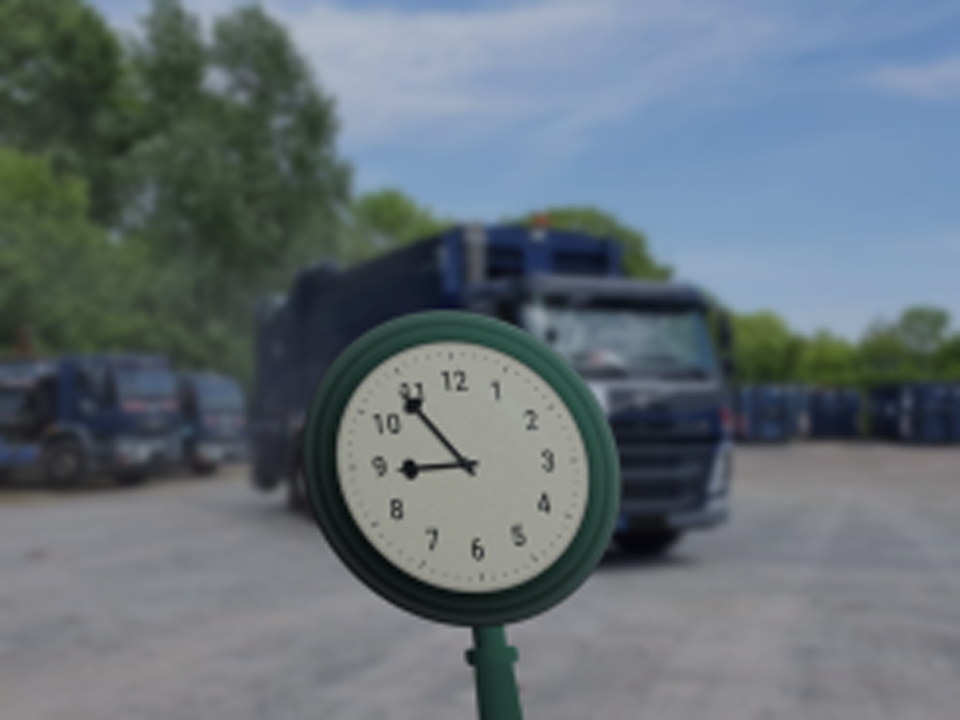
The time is **8:54**
